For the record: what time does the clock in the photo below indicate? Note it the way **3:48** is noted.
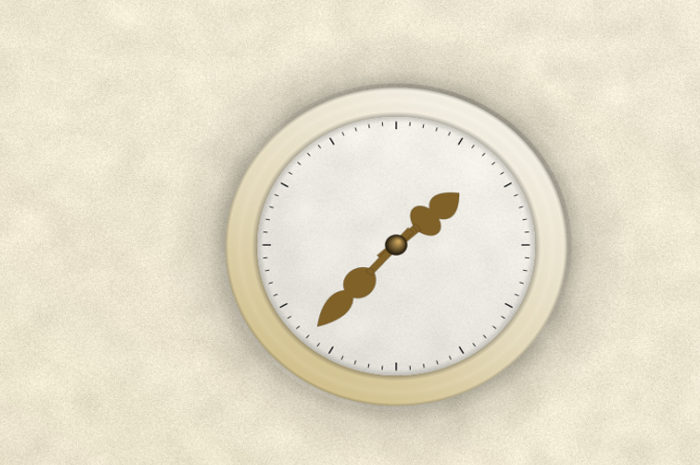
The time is **1:37**
